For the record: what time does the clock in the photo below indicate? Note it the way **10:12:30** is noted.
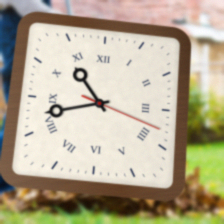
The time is **10:42:18**
